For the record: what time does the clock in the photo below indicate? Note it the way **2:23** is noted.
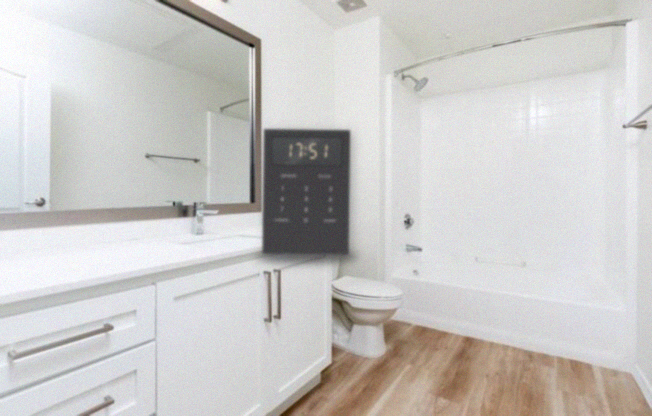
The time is **17:51**
